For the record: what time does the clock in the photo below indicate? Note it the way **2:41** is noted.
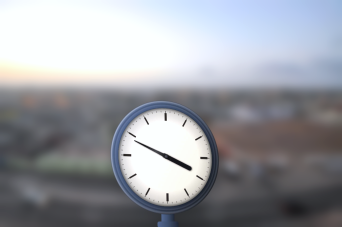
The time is **3:49**
